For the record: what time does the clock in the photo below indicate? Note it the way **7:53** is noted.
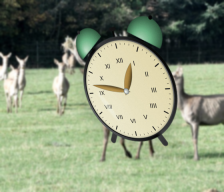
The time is **12:47**
